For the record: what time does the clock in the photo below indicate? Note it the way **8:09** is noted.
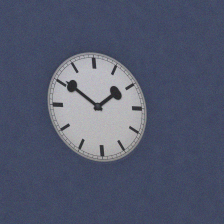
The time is **1:51**
